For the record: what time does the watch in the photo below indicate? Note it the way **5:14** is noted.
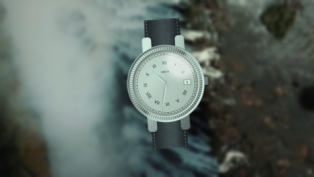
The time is **10:32**
